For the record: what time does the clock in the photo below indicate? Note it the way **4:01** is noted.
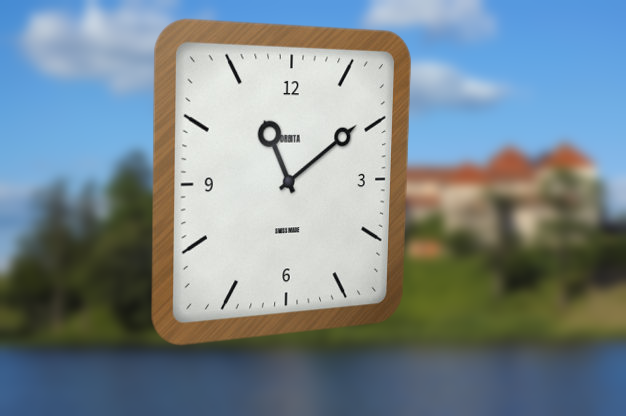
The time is **11:09**
